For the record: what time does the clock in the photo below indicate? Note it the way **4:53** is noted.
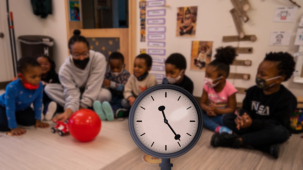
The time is **11:24**
